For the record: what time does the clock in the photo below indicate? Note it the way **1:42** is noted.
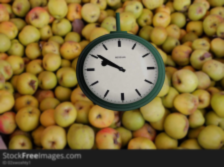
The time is **9:51**
